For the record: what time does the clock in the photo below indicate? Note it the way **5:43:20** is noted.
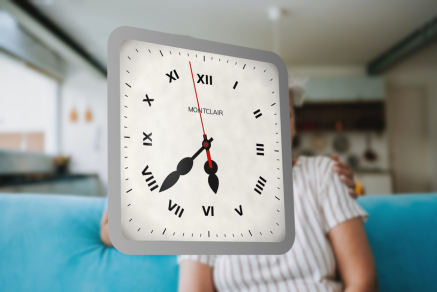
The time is **5:37:58**
